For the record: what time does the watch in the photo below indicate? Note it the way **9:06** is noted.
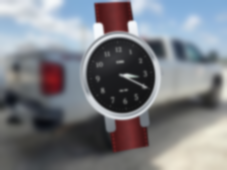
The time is **3:20**
